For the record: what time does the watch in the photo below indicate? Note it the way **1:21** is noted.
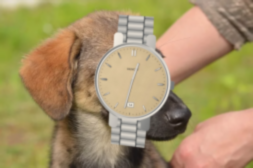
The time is **12:32**
